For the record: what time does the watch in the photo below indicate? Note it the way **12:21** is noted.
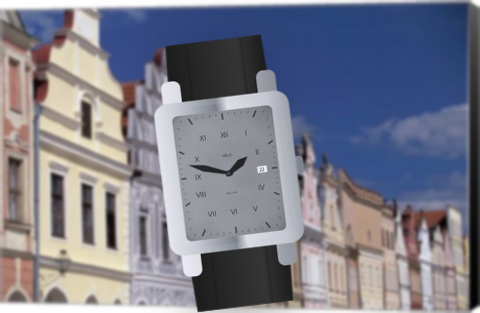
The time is **1:48**
